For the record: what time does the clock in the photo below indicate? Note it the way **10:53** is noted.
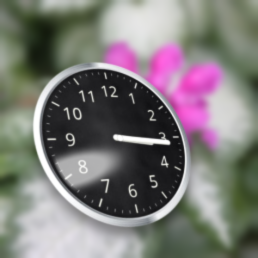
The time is **3:16**
